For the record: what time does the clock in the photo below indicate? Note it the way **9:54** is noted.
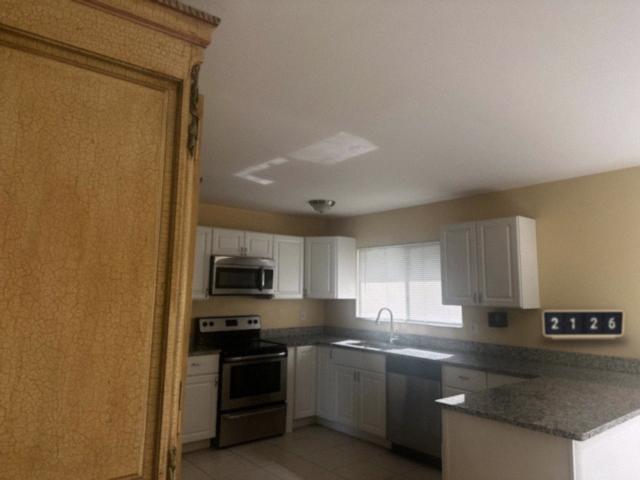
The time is **21:26**
